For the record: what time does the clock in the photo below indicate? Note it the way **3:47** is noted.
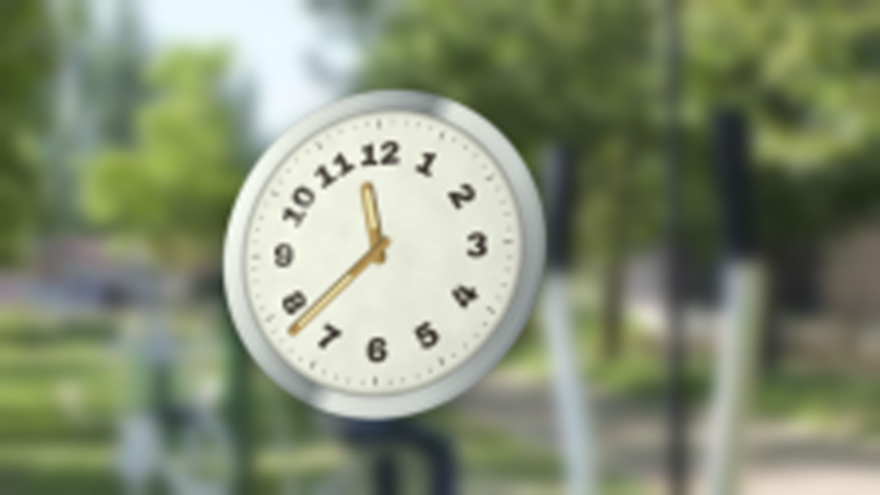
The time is **11:38**
